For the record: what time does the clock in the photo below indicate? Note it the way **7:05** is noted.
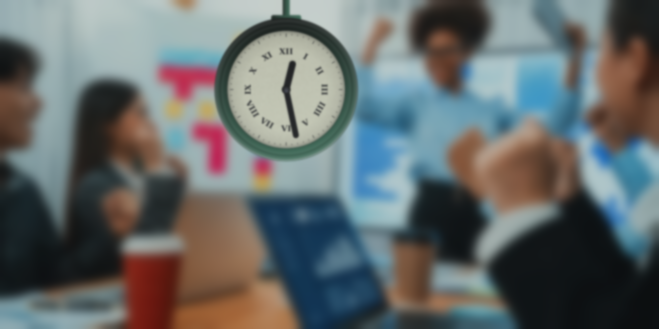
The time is **12:28**
